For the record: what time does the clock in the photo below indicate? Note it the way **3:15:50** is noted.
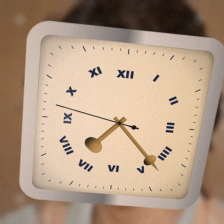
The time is **7:22:47**
